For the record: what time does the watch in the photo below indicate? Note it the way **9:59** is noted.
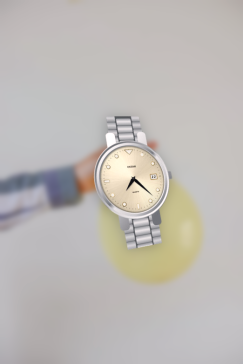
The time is **7:23**
